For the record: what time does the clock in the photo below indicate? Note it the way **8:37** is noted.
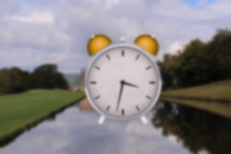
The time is **3:32**
